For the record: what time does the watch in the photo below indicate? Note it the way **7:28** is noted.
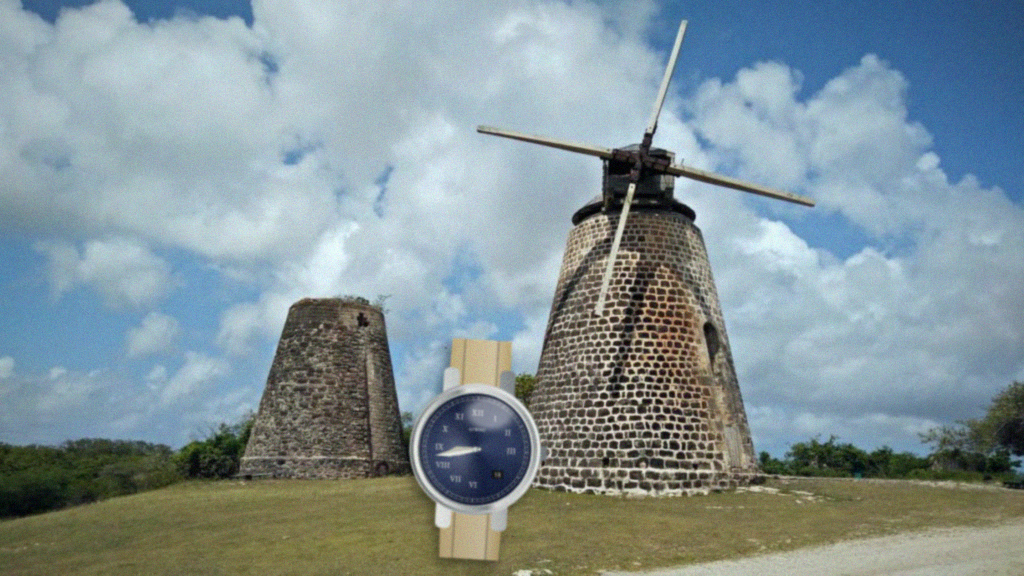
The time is **8:43**
